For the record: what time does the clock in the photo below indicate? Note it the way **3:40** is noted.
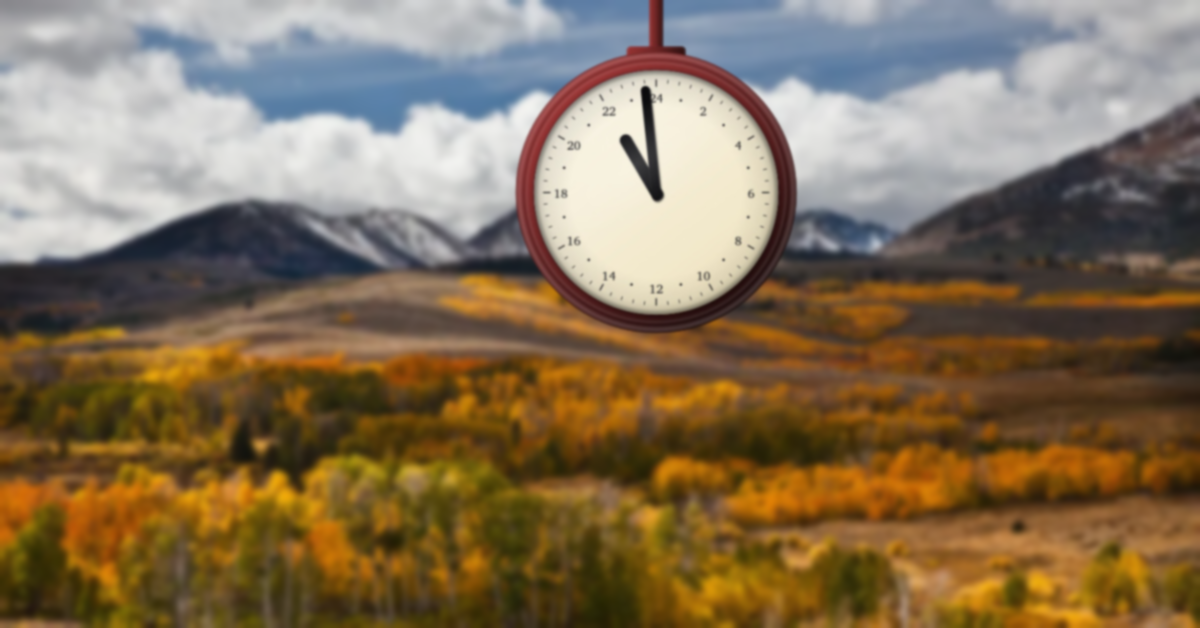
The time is **21:59**
